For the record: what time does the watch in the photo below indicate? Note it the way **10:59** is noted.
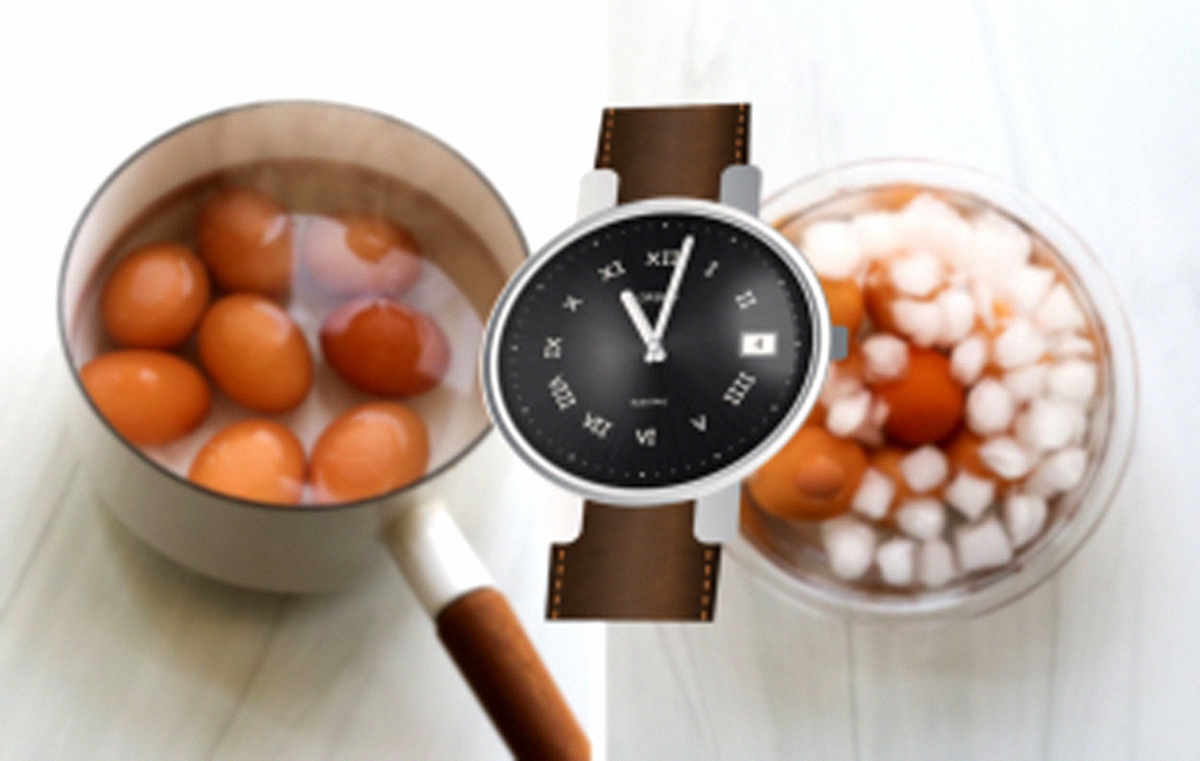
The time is **11:02**
